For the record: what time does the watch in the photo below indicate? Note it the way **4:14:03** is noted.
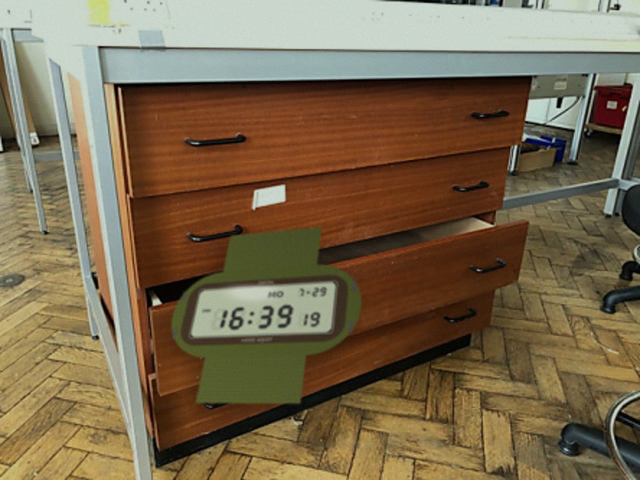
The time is **16:39:19**
